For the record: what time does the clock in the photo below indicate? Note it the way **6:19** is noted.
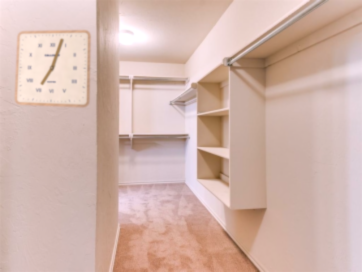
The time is **7:03**
